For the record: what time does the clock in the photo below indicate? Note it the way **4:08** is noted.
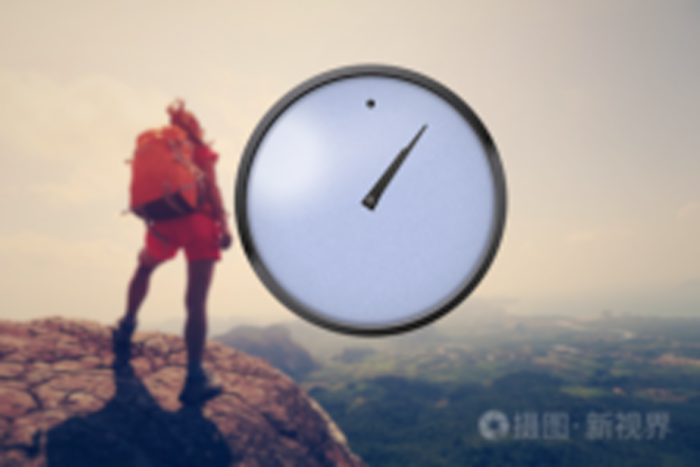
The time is **1:06**
